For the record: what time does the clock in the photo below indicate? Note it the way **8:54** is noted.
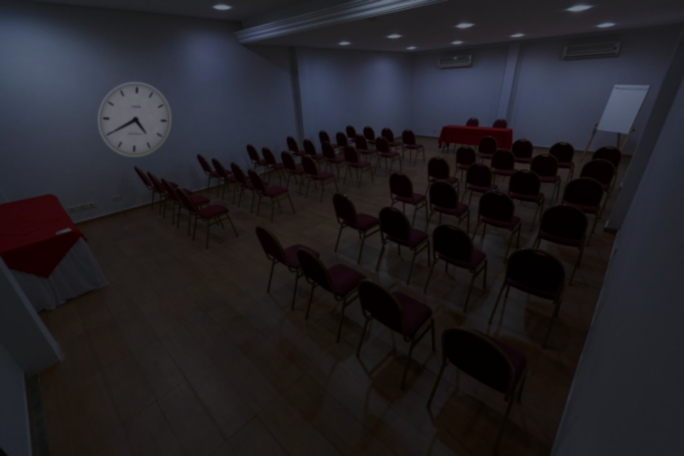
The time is **4:40**
